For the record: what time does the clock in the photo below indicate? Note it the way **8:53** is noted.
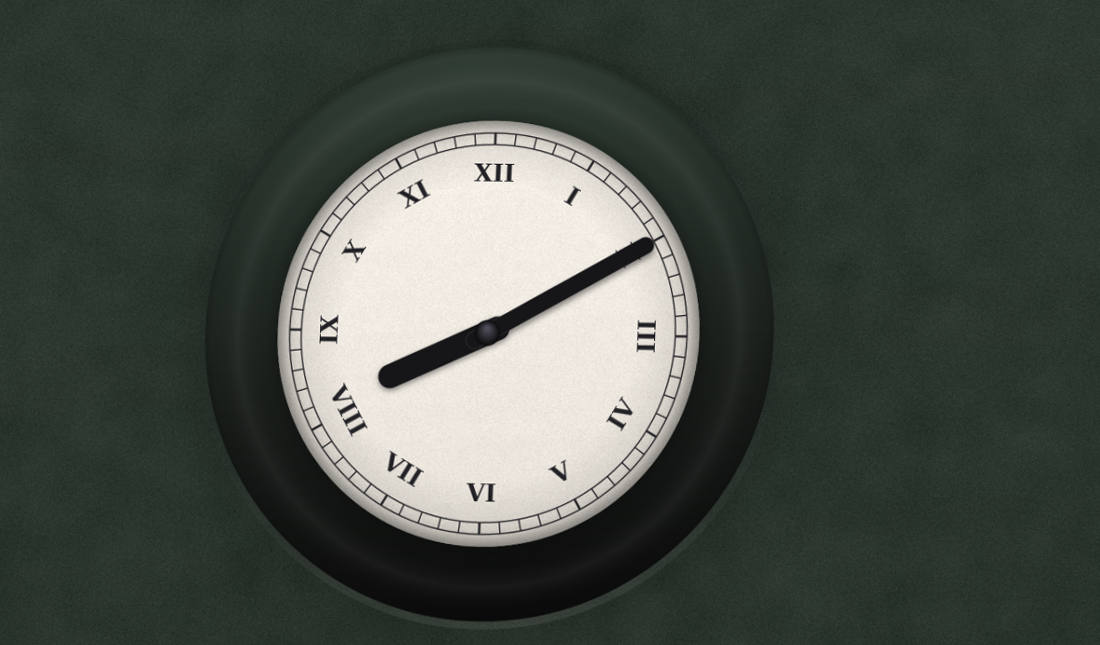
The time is **8:10**
